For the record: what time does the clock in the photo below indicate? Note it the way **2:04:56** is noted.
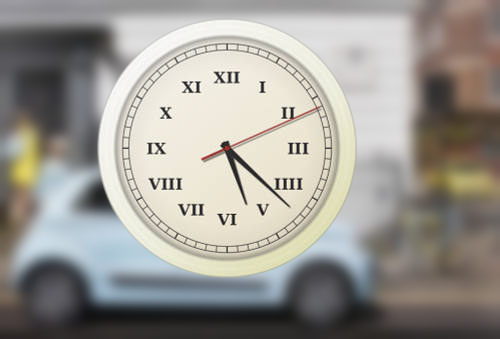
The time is **5:22:11**
